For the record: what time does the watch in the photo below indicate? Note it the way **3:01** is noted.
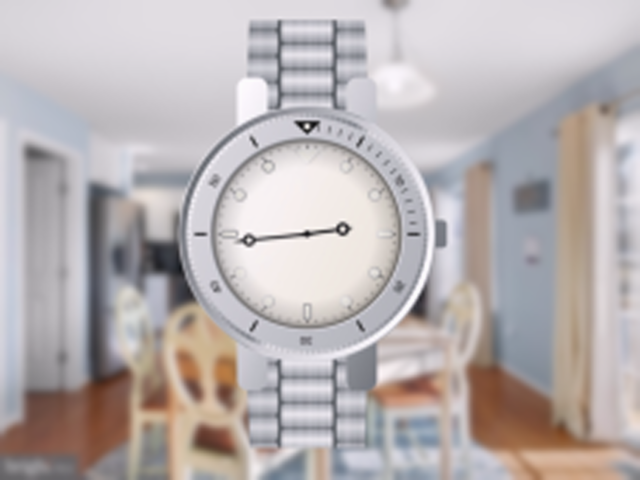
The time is **2:44**
